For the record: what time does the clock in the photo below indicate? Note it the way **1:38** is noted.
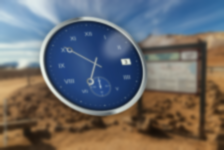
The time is **6:51**
